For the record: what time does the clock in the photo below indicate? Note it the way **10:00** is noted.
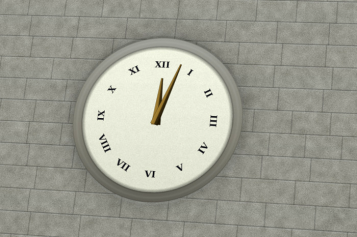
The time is **12:03**
